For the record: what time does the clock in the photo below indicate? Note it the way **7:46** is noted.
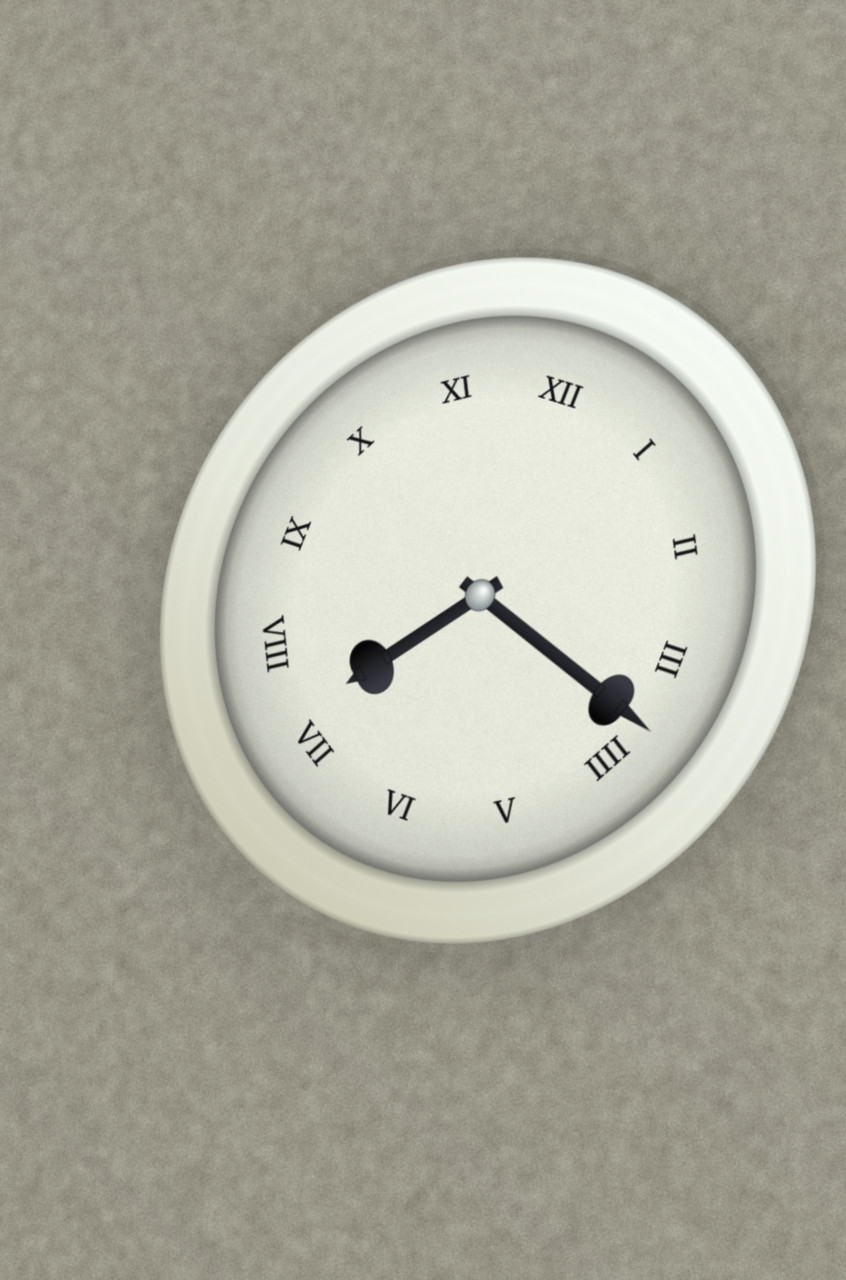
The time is **7:18**
